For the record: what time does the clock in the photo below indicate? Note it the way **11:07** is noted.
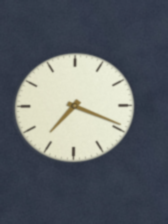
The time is **7:19**
